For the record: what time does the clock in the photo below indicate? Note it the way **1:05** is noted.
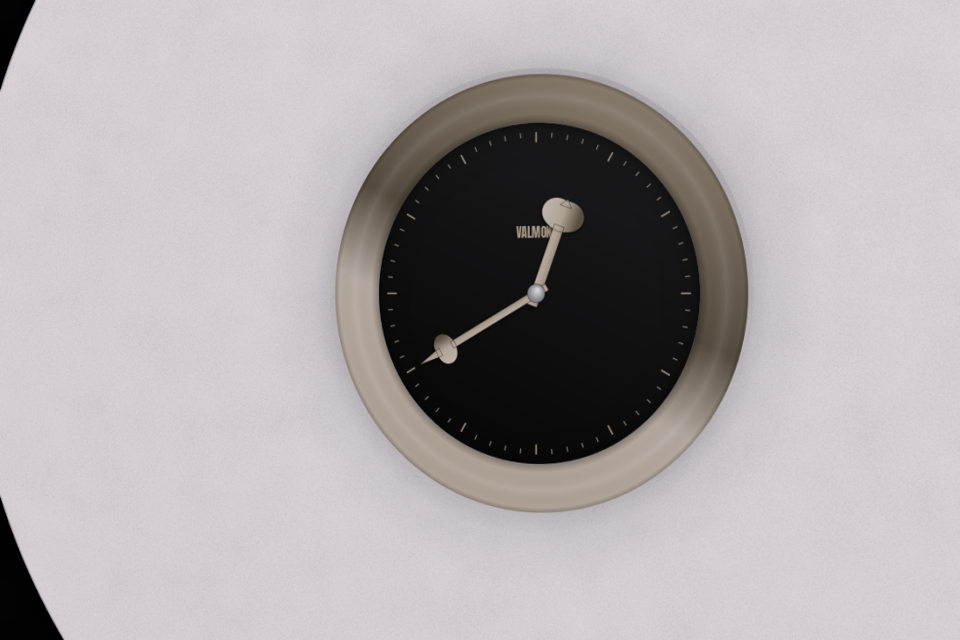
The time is **12:40**
